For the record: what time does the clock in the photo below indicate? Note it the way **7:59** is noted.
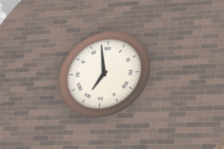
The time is **6:58**
